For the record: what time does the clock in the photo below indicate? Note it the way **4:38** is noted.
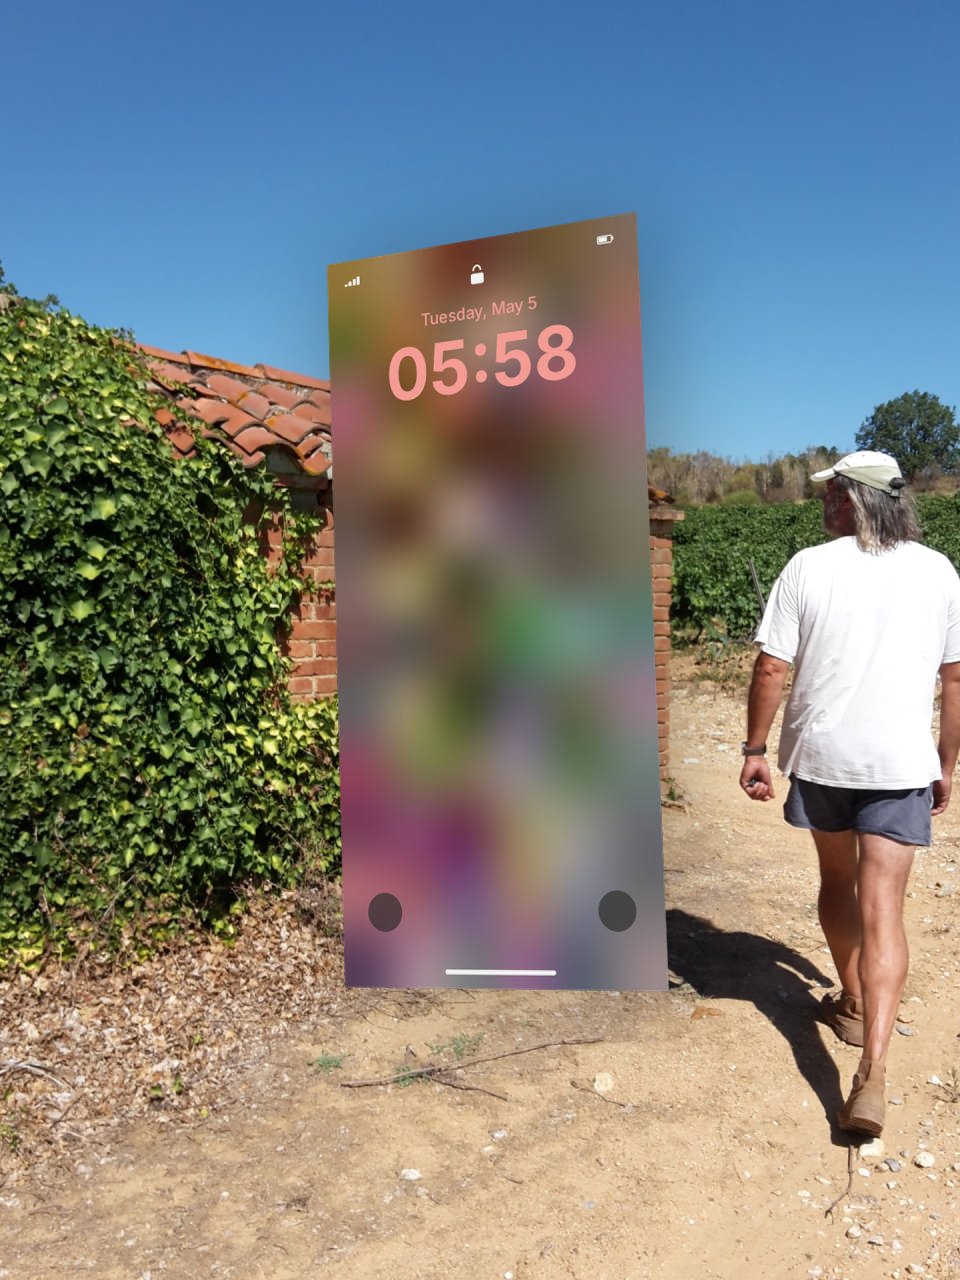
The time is **5:58**
